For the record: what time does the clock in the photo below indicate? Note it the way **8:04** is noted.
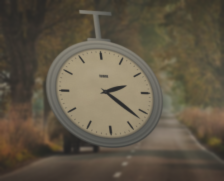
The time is **2:22**
